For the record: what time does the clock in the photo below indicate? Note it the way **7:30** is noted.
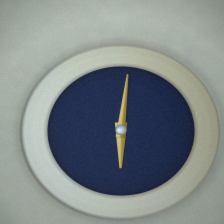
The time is **6:01**
